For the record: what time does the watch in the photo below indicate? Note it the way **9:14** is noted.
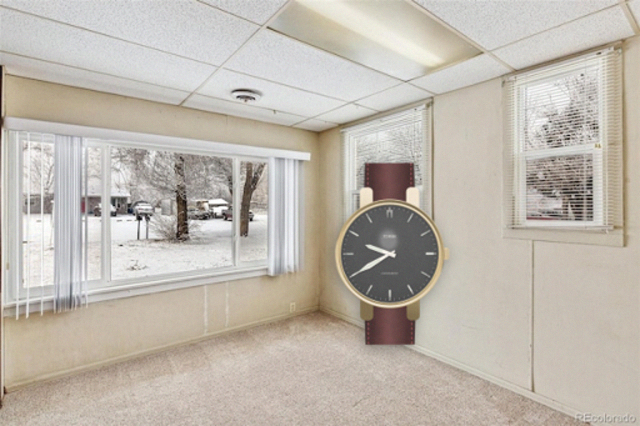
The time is **9:40**
